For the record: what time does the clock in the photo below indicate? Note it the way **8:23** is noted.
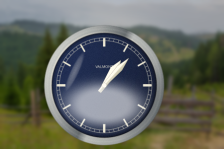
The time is **1:07**
